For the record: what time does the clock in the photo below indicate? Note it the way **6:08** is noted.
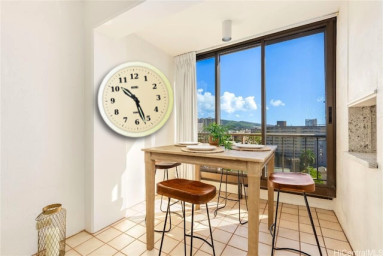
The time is **10:27**
